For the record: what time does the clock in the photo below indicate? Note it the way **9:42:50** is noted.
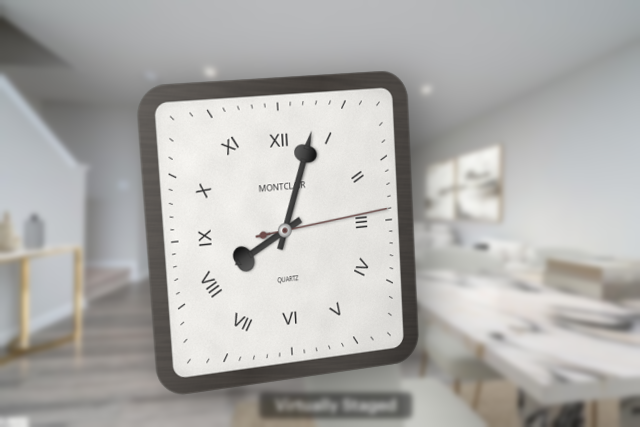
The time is **8:03:14**
